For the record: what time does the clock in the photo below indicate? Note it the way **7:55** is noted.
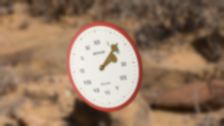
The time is **2:08**
